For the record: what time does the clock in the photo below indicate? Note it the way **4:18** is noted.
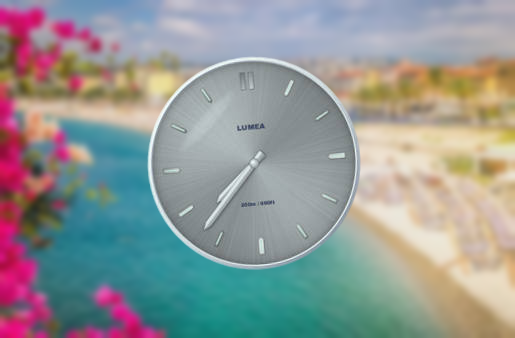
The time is **7:37**
